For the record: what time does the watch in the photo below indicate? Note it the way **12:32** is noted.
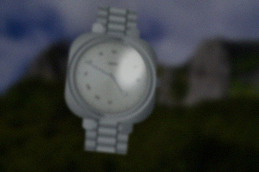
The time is **4:49**
